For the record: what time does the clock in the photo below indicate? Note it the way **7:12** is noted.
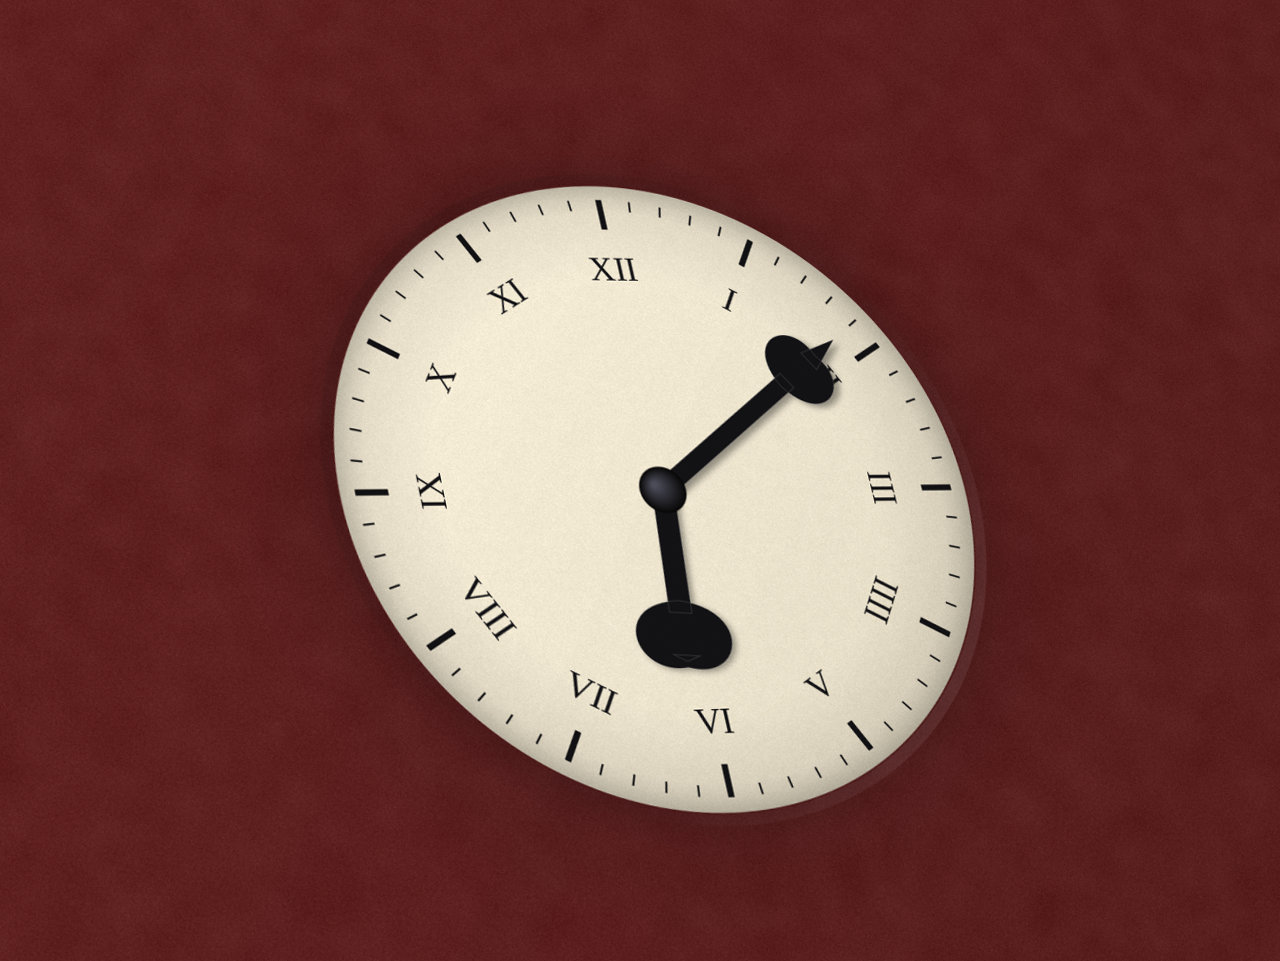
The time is **6:09**
